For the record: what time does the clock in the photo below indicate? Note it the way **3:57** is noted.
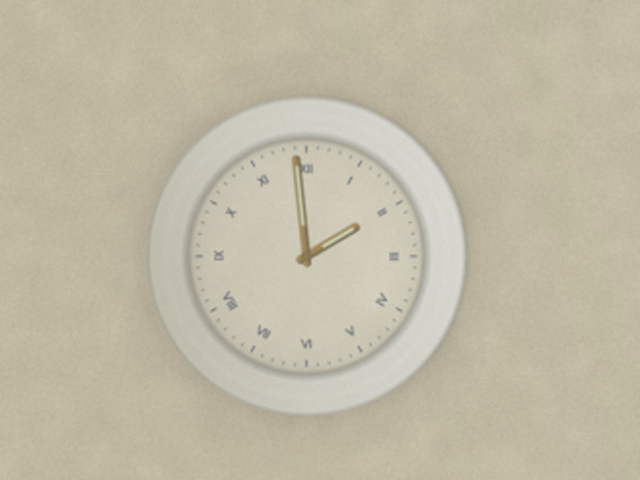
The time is **1:59**
